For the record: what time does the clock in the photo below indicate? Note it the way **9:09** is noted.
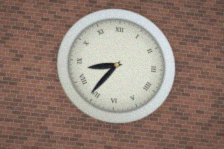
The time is **8:36**
